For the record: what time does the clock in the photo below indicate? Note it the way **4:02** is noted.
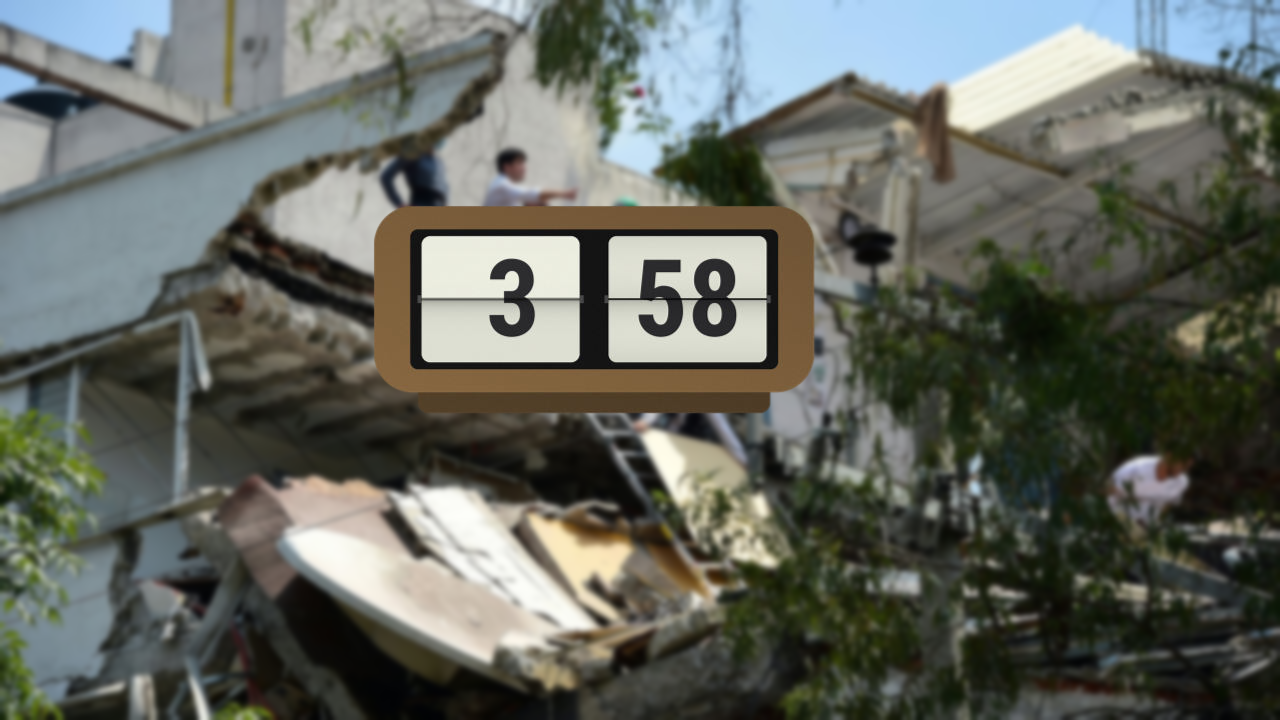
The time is **3:58**
